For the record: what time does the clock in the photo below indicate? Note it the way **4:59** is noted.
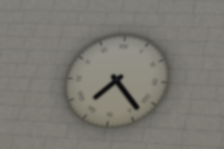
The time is **7:23**
